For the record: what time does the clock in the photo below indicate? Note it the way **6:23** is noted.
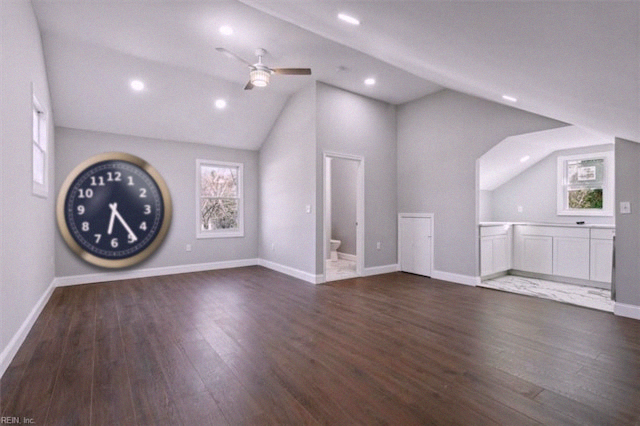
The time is **6:24**
